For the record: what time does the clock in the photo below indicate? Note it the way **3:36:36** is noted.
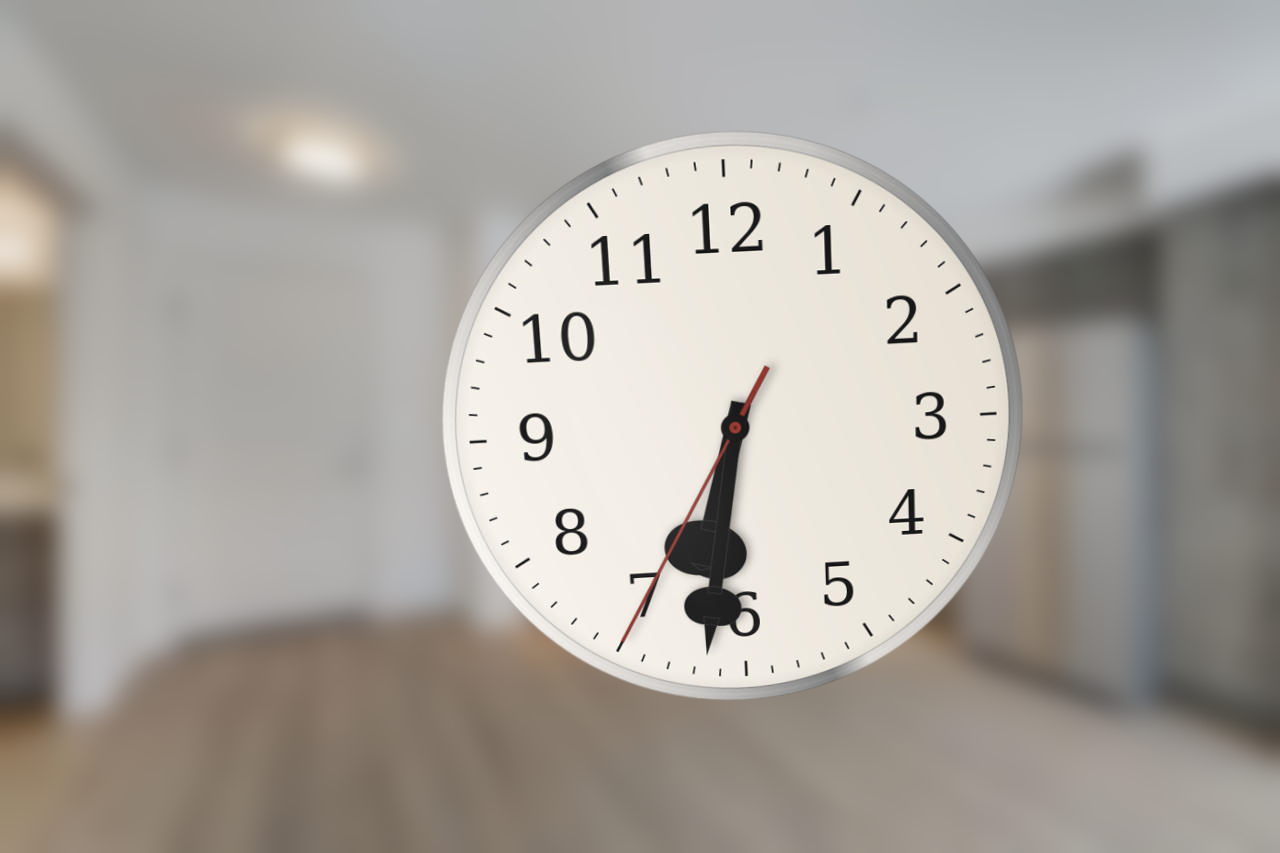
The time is **6:31:35**
